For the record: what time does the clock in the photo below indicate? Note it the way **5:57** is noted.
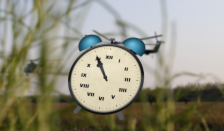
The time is **10:55**
